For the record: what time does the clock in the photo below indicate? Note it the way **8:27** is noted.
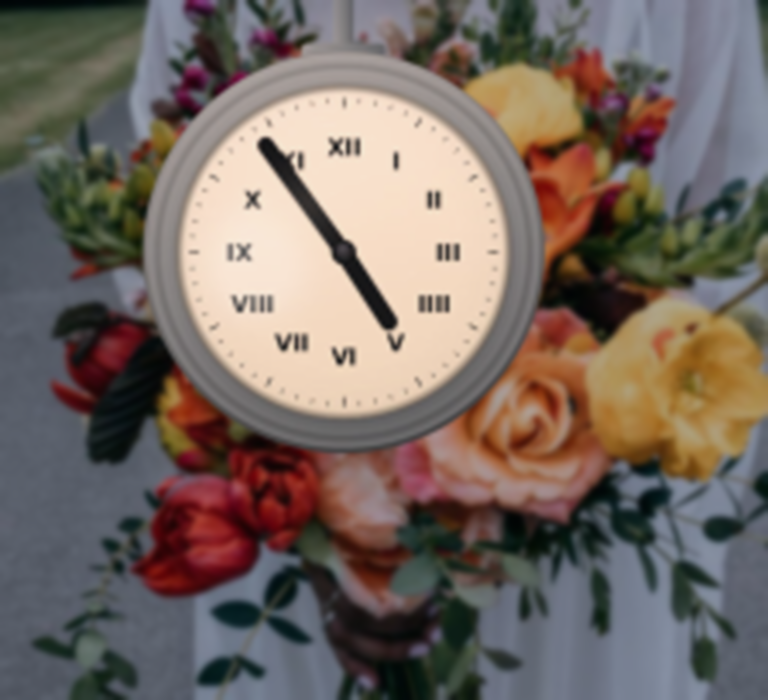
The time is **4:54**
